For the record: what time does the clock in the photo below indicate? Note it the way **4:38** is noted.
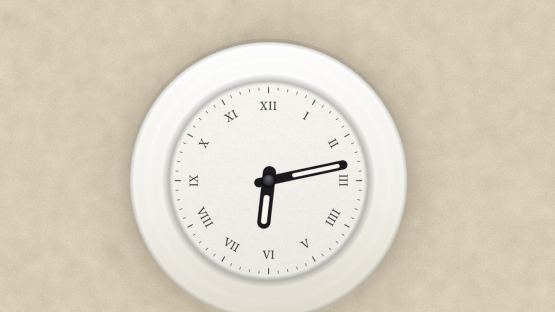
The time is **6:13**
